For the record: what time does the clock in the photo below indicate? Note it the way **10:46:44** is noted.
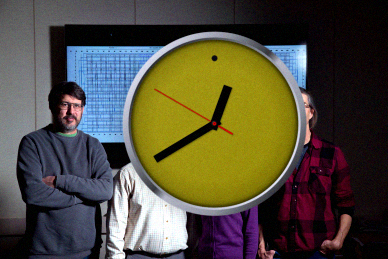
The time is **12:39:50**
